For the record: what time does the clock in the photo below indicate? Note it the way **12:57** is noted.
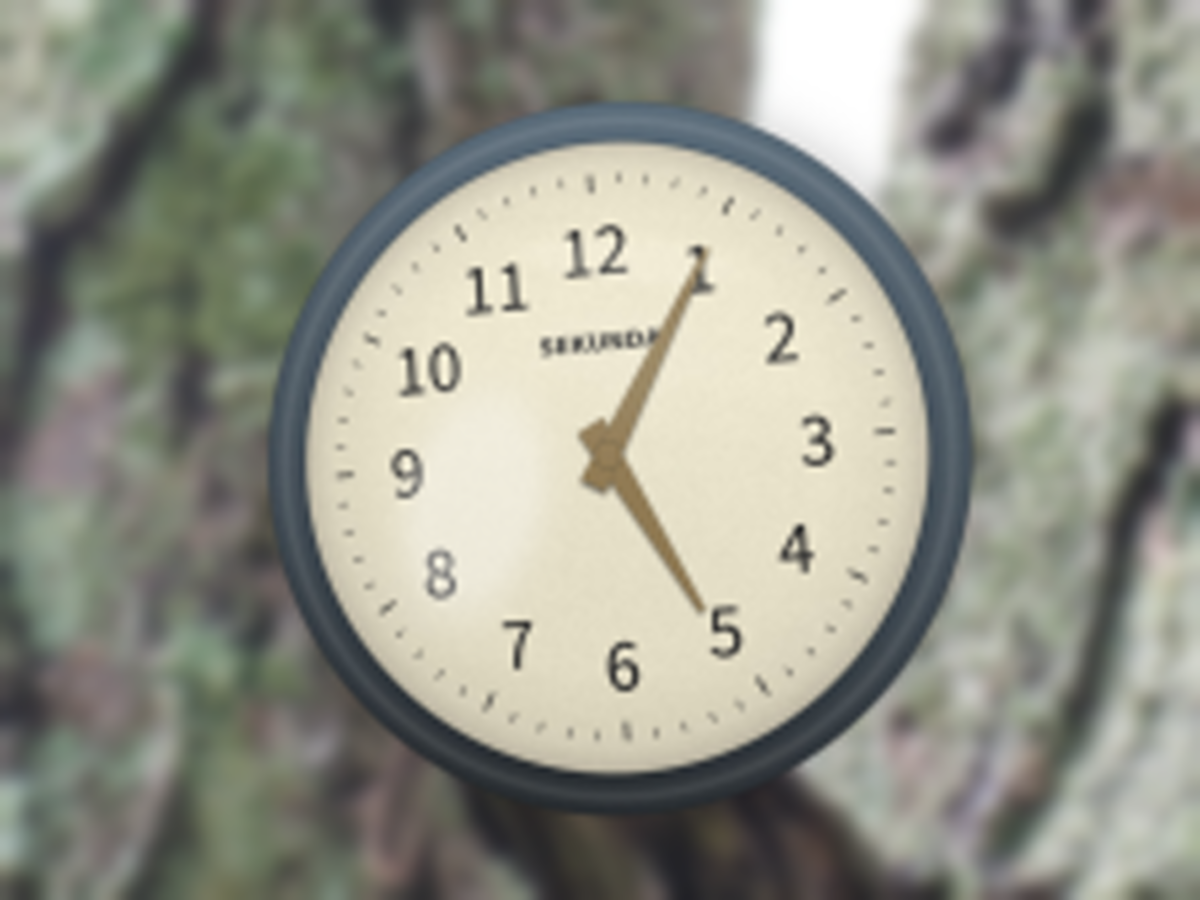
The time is **5:05**
